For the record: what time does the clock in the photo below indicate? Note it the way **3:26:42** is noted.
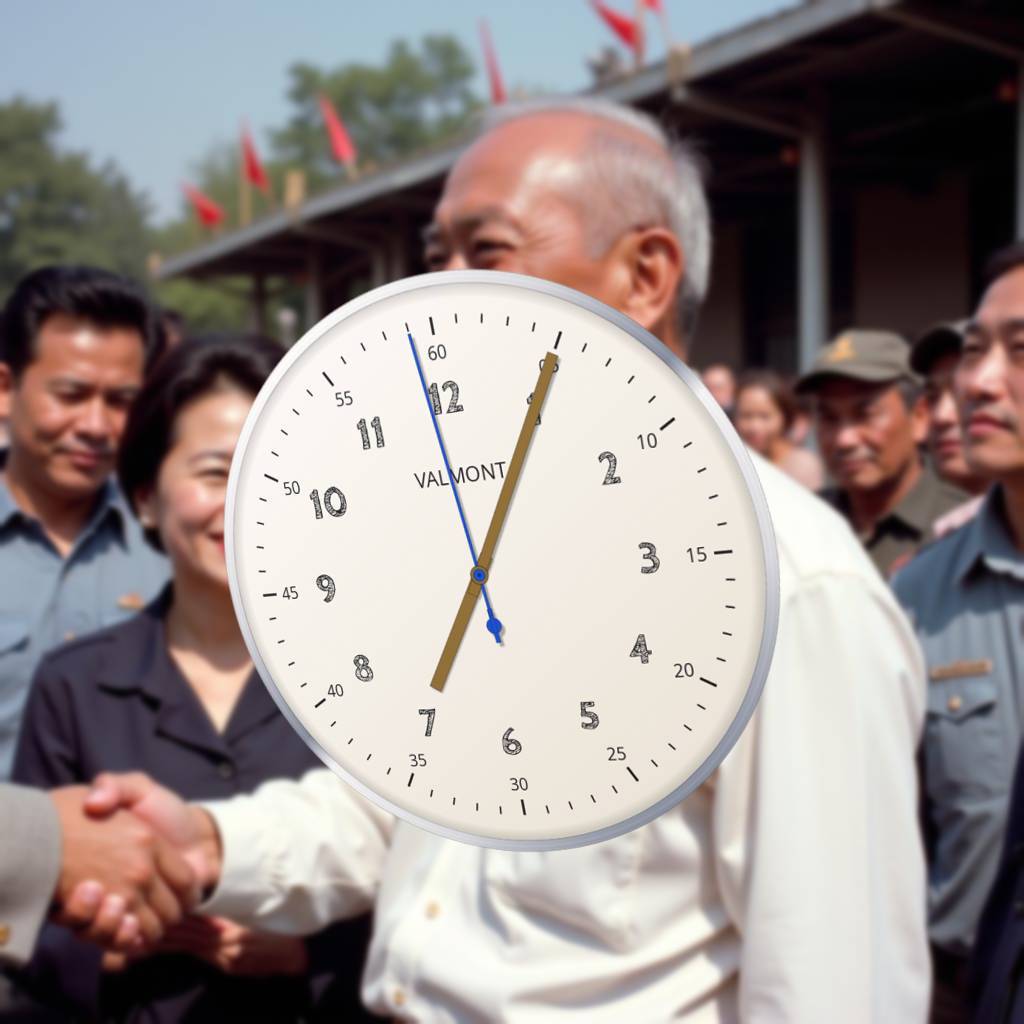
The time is **7:04:59**
